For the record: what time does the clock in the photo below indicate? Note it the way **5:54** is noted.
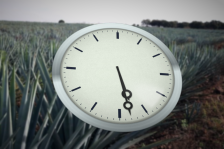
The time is **5:28**
